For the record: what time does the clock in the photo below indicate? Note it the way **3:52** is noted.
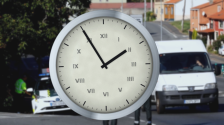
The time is **1:55**
